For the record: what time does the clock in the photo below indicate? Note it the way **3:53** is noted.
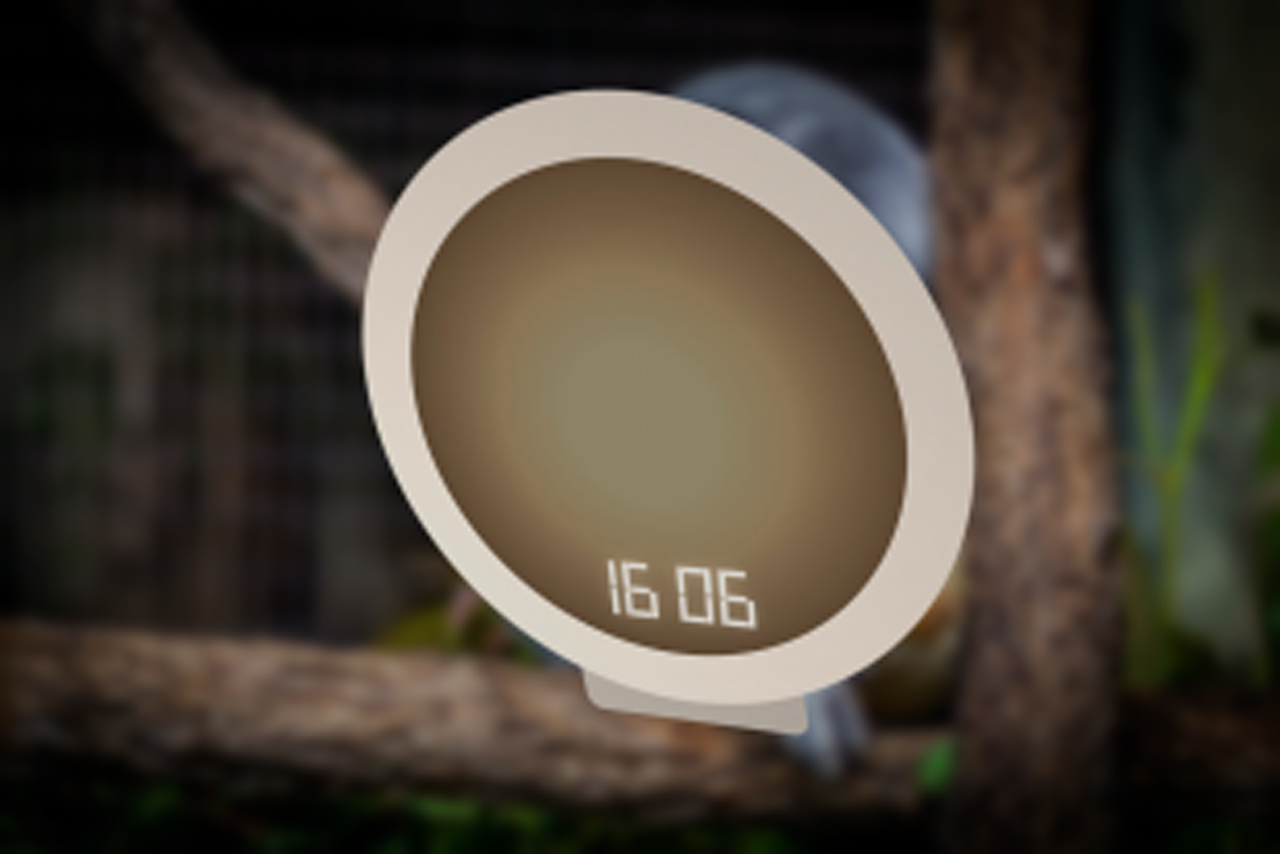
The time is **16:06**
